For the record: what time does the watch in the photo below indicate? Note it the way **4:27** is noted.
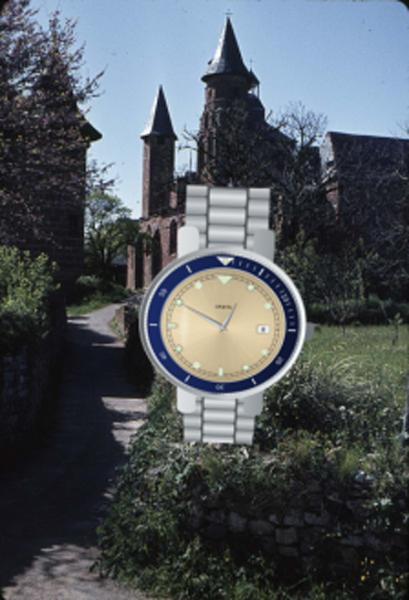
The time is **12:50**
